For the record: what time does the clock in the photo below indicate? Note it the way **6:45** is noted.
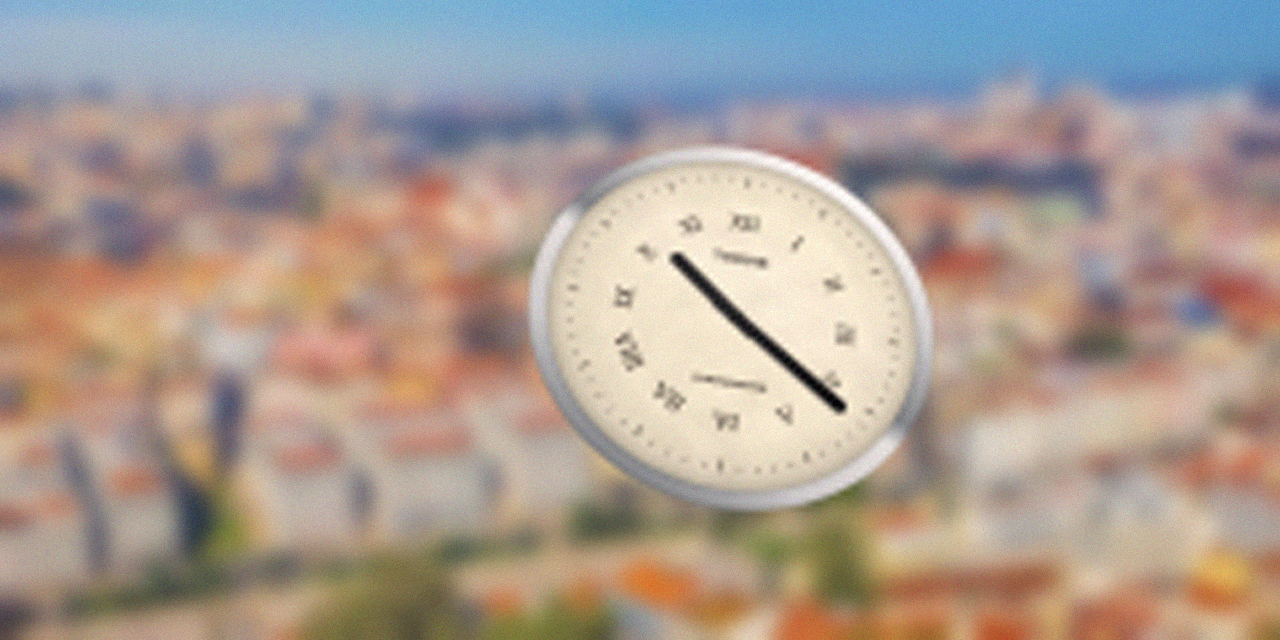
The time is **10:21**
